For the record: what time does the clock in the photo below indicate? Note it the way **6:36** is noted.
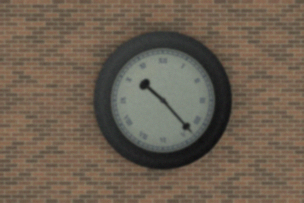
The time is **10:23**
